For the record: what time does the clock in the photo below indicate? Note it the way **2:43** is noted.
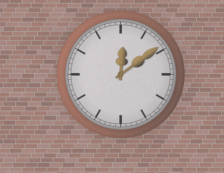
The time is **12:09**
